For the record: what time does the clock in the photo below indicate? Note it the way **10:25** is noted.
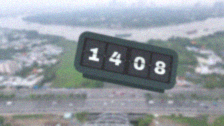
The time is **14:08**
